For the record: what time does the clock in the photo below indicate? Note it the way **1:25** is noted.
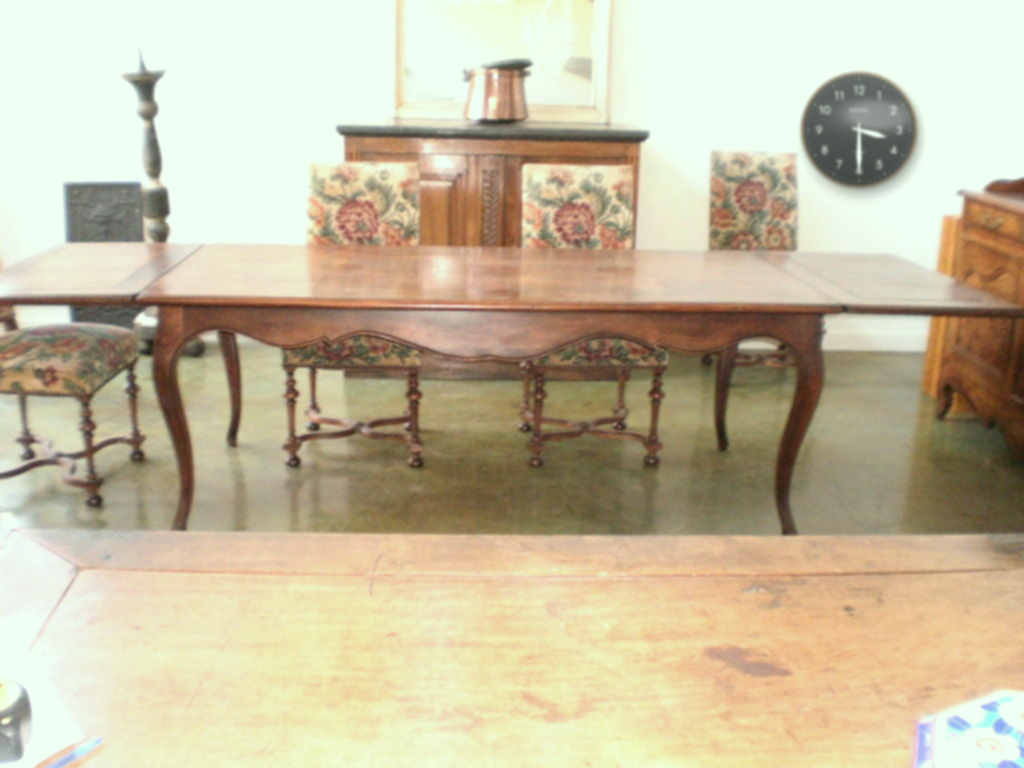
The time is **3:30**
